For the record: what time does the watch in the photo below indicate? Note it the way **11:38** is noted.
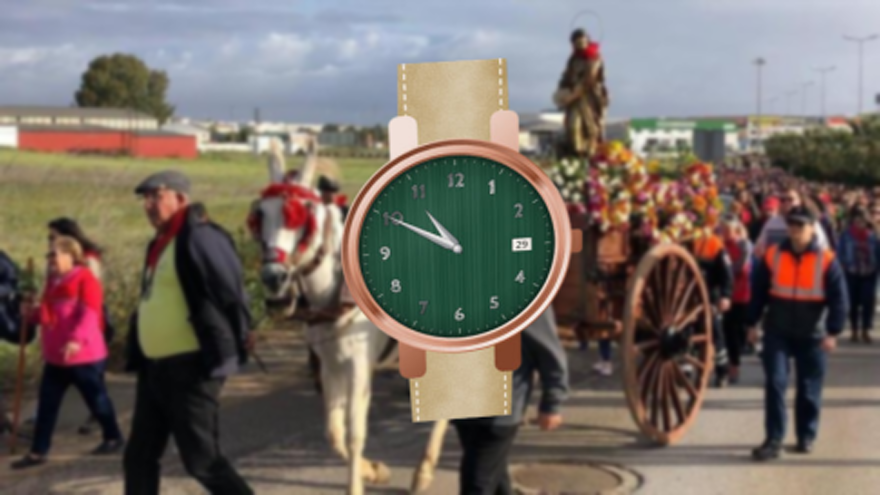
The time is **10:50**
